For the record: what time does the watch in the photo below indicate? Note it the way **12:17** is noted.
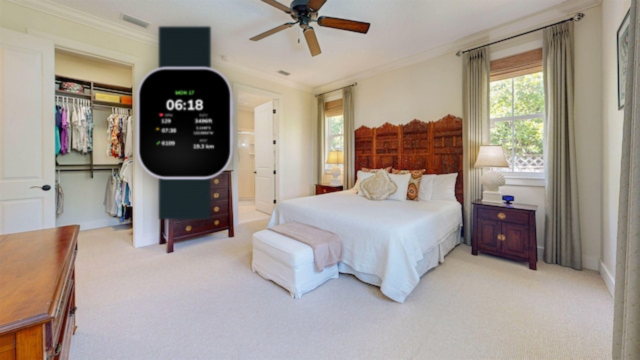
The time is **6:18**
